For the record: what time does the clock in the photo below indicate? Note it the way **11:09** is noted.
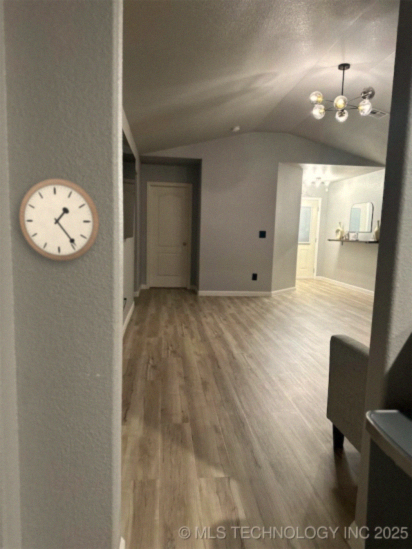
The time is **1:24**
